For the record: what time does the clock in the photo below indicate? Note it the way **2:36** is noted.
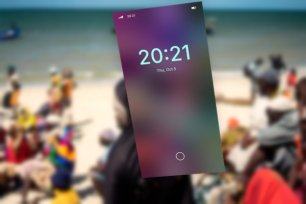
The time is **20:21**
